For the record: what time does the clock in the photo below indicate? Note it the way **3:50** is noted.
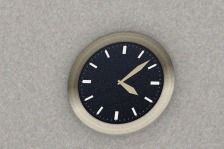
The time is **4:08**
